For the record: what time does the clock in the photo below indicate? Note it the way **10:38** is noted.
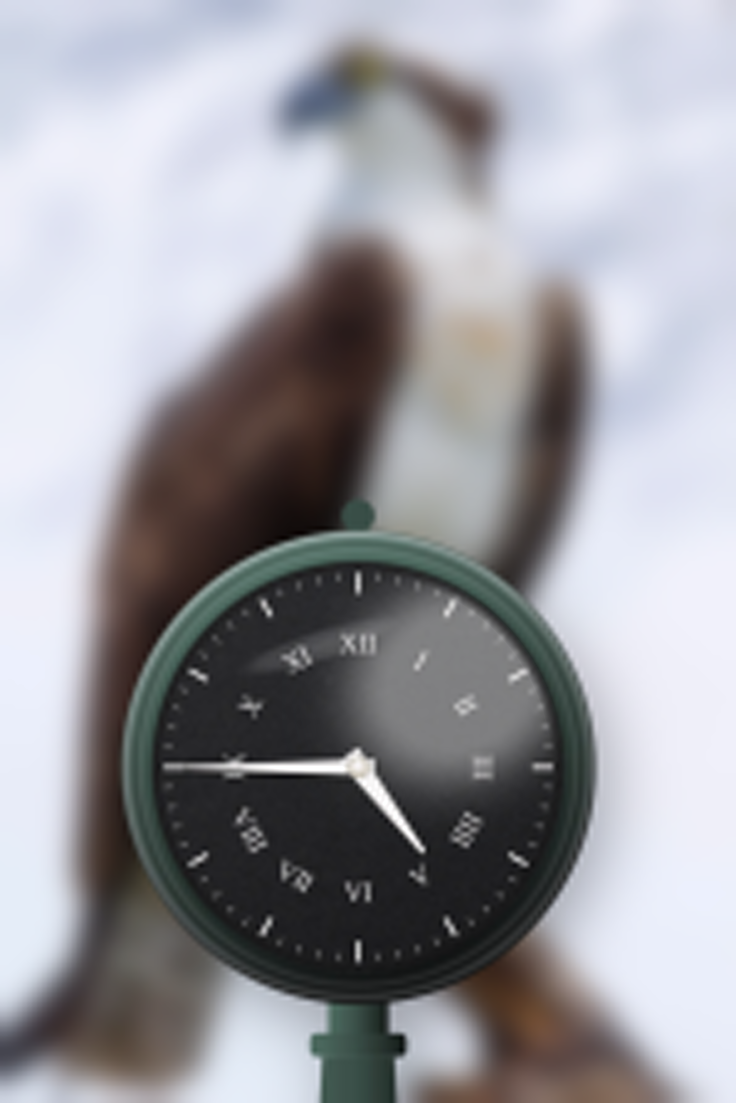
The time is **4:45**
